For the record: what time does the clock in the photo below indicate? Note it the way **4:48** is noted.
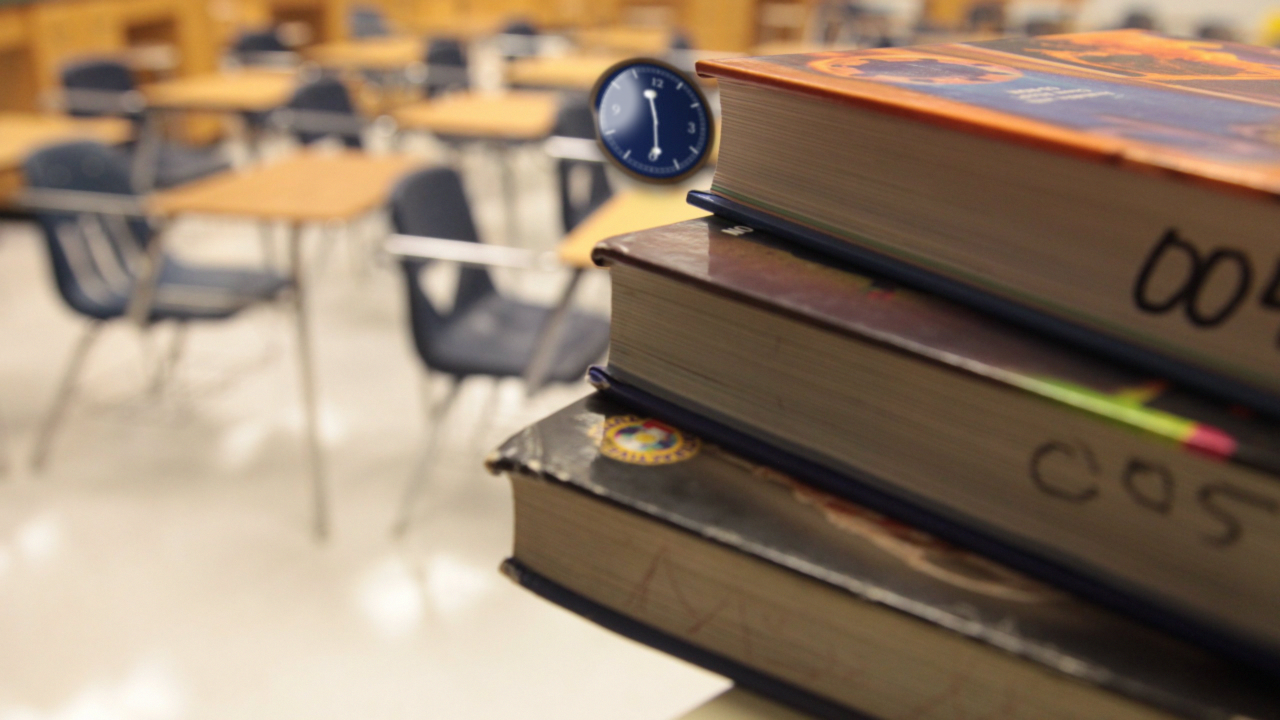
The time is **11:29**
